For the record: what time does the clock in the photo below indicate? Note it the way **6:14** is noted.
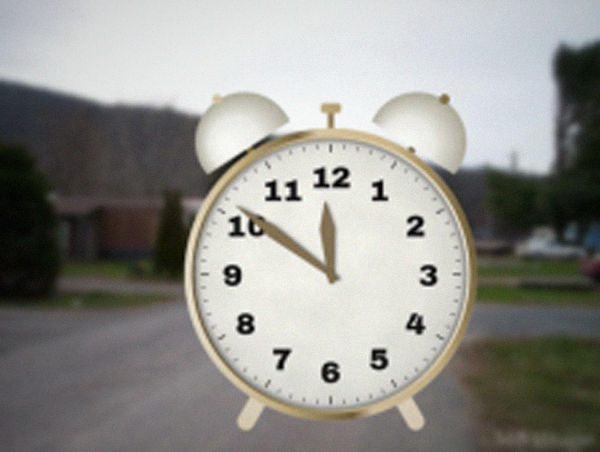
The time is **11:51**
